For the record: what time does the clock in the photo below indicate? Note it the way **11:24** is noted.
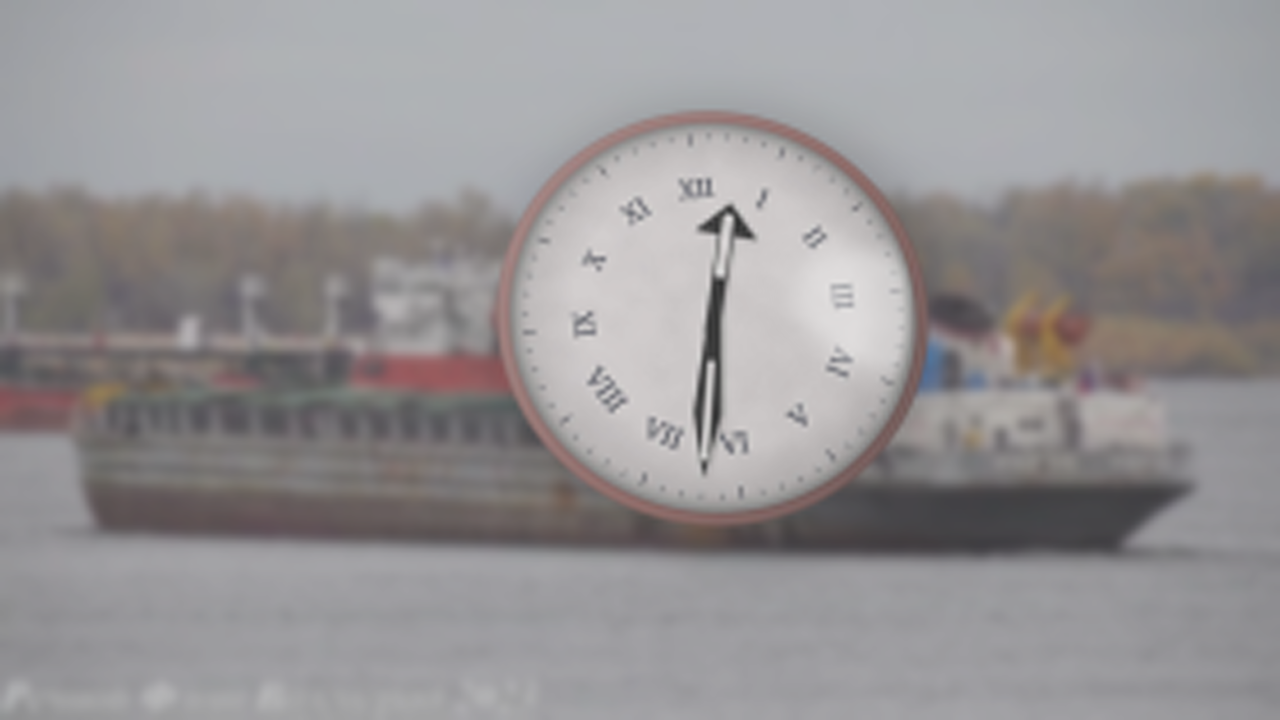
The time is **12:32**
